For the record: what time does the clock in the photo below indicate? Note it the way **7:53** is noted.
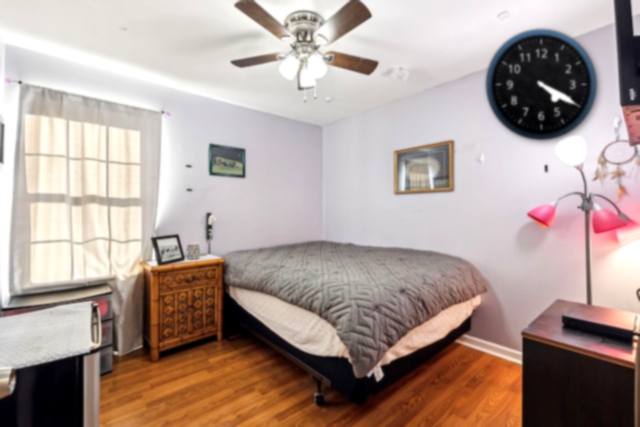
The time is **4:20**
